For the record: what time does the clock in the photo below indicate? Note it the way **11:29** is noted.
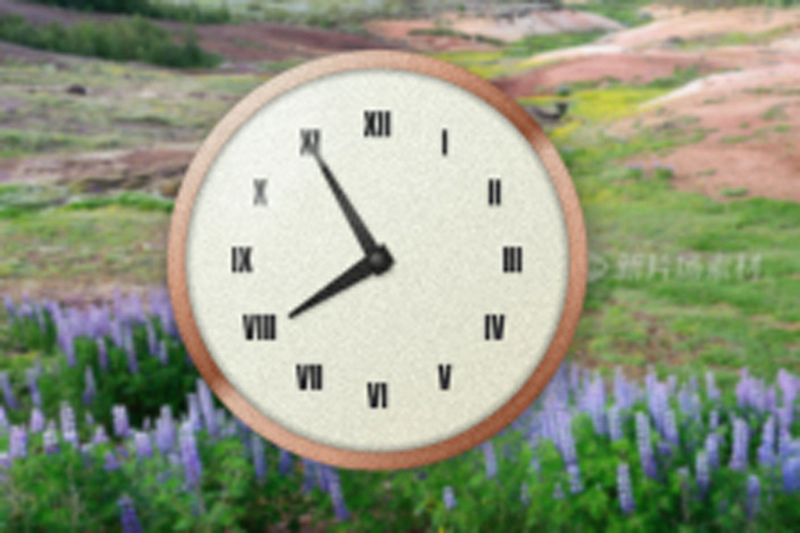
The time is **7:55**
